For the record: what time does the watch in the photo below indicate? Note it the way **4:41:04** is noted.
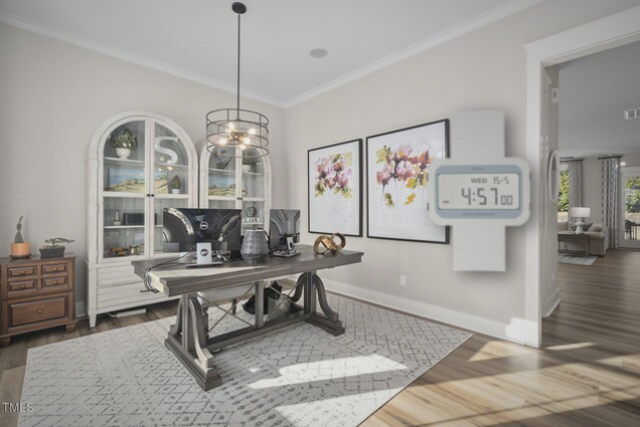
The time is **4:57:00**
